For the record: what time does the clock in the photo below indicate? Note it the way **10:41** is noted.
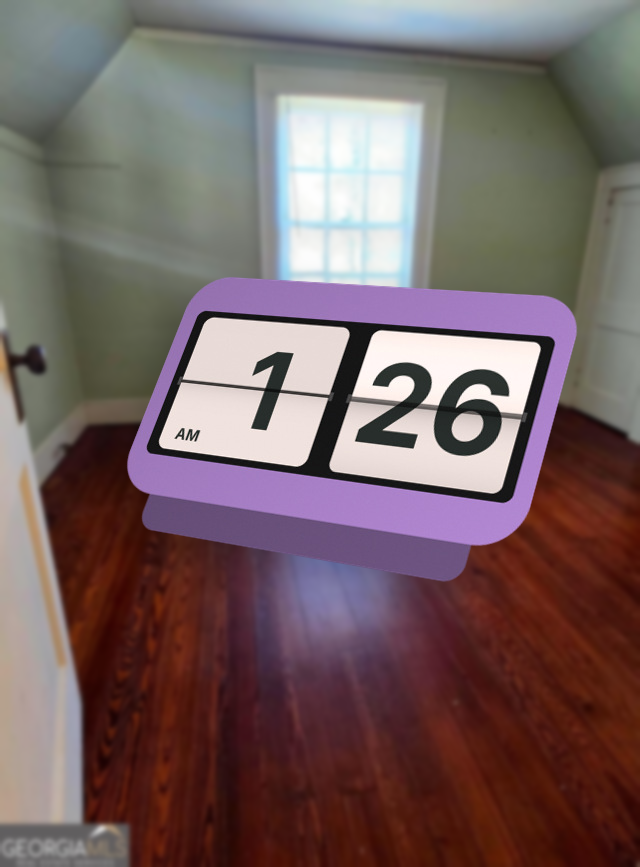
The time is **1:26**
